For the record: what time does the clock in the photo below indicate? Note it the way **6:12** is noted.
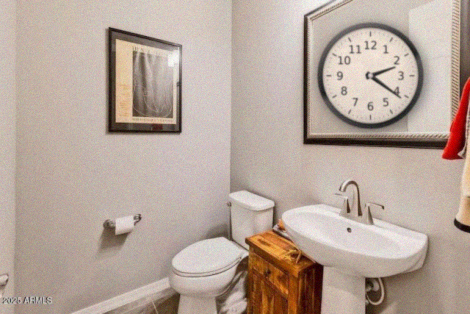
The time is **2:21**
